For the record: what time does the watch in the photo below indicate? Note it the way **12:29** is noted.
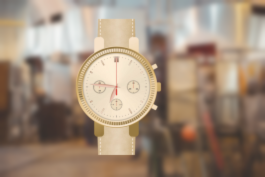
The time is **6:46**
